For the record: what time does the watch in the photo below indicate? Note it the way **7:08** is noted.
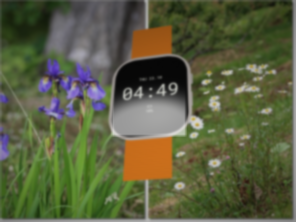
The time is **4:49**
